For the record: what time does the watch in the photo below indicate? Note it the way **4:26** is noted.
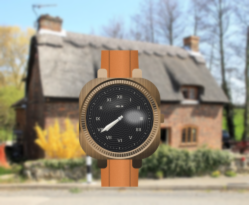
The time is **7:39**
